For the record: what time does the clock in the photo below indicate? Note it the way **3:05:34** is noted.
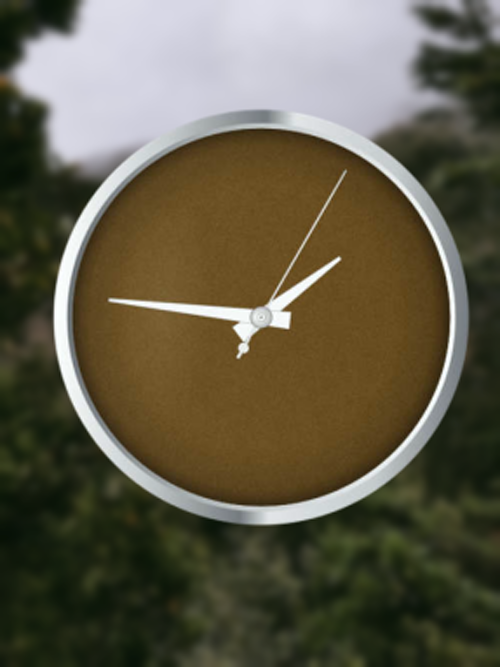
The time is **1:46:05**
